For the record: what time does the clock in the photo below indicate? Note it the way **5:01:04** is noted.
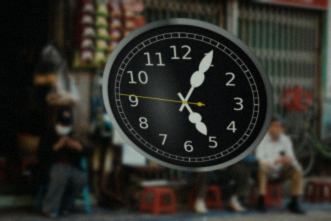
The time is **5:04:46**
